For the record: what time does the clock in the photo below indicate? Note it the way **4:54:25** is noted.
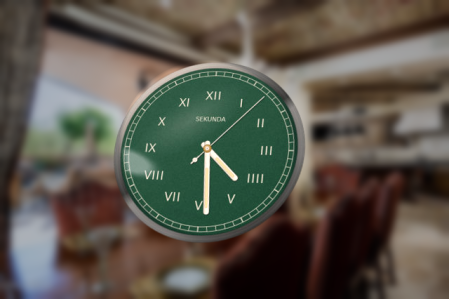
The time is **4:29:07**
